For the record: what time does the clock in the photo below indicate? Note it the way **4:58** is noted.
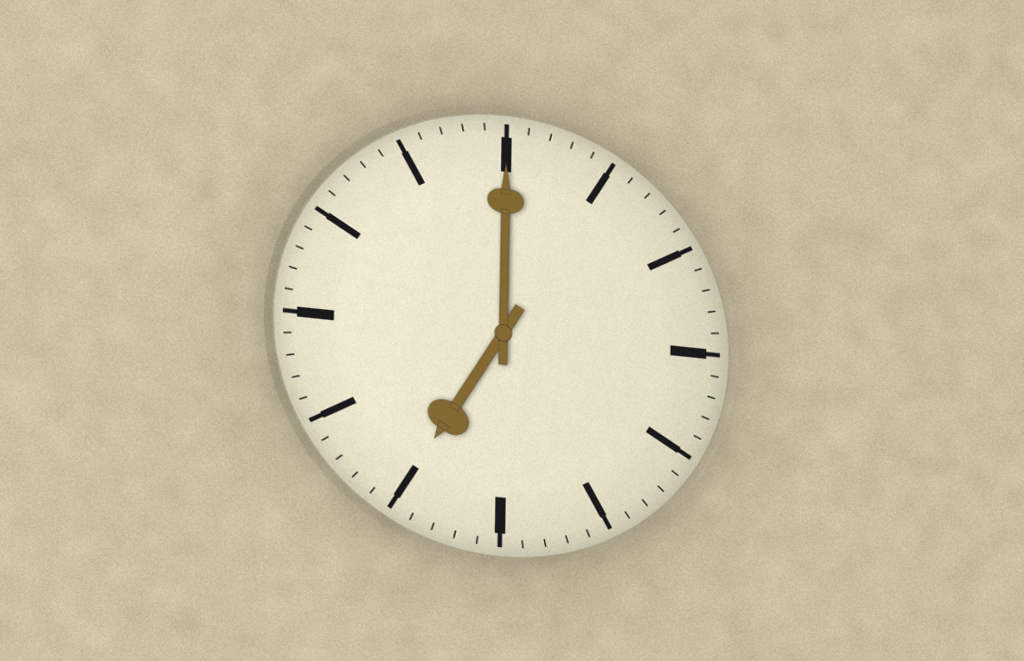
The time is **7:00**
